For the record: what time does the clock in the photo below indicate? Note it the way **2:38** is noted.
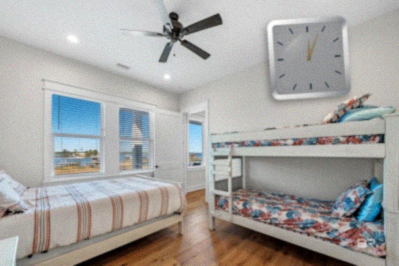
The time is **12:04**
